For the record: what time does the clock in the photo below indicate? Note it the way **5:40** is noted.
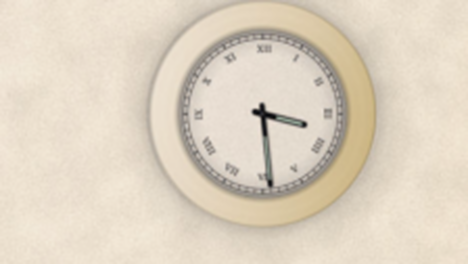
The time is **3:29**
